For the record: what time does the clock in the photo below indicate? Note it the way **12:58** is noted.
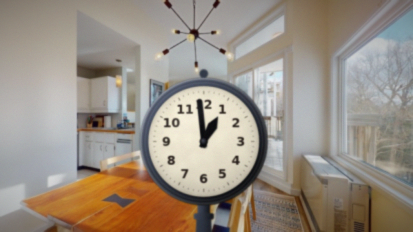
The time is **12:59**
